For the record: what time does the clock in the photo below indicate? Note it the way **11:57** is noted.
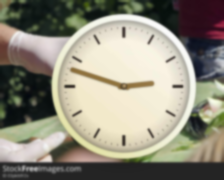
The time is **2:48**
